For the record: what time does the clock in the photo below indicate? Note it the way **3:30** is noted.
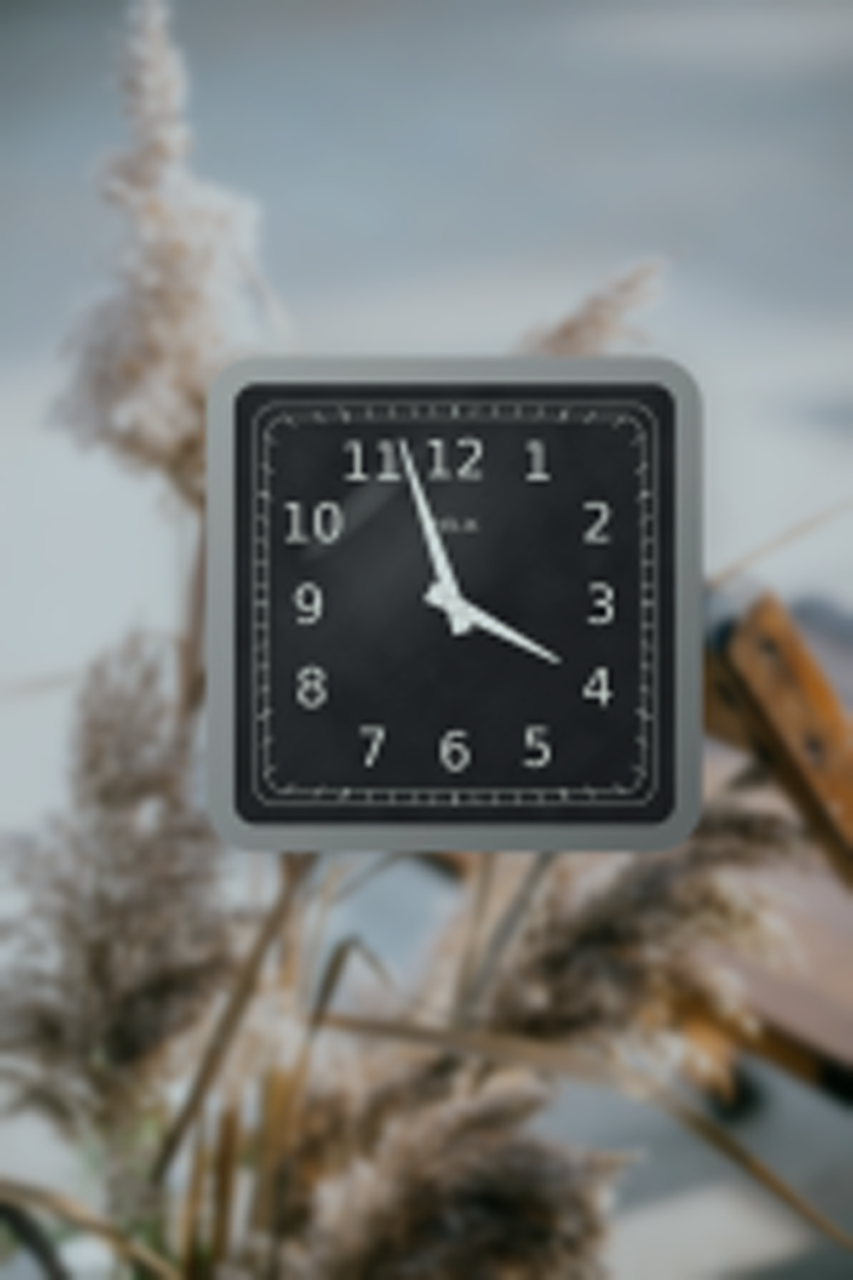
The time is **3:57**
